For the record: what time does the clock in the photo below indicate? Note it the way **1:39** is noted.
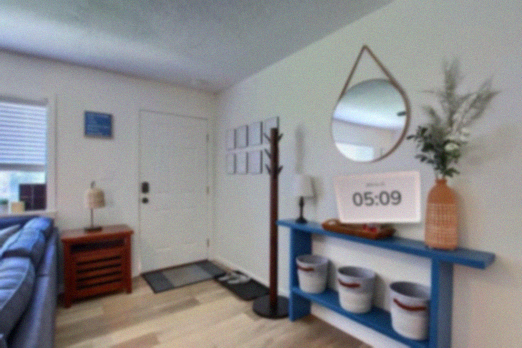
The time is **5:09**
